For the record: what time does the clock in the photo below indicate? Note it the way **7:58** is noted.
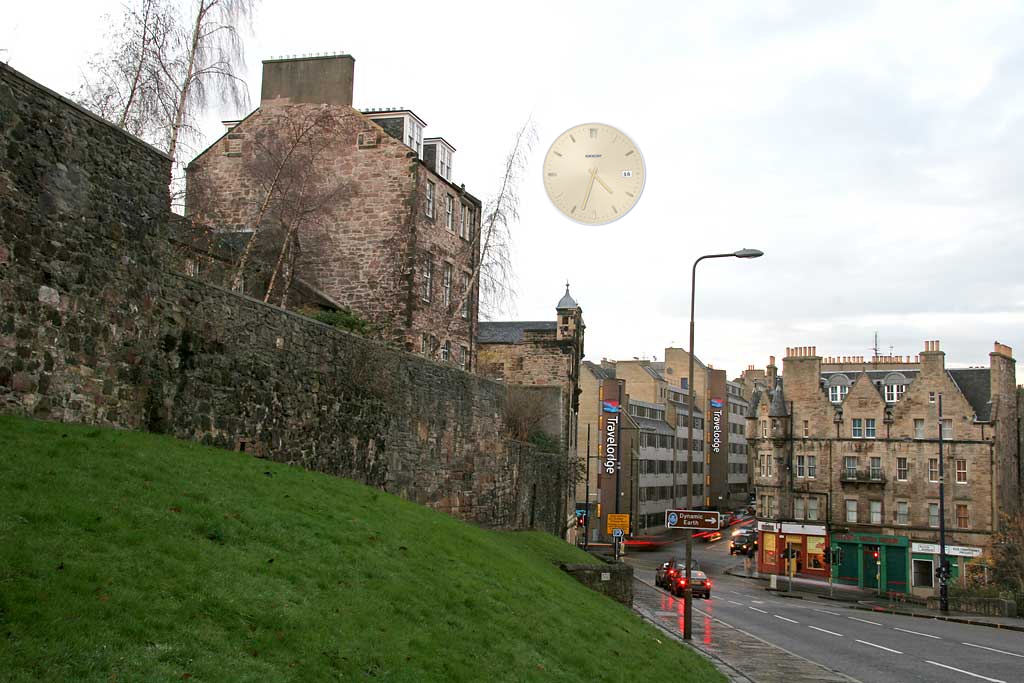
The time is **4:33**
